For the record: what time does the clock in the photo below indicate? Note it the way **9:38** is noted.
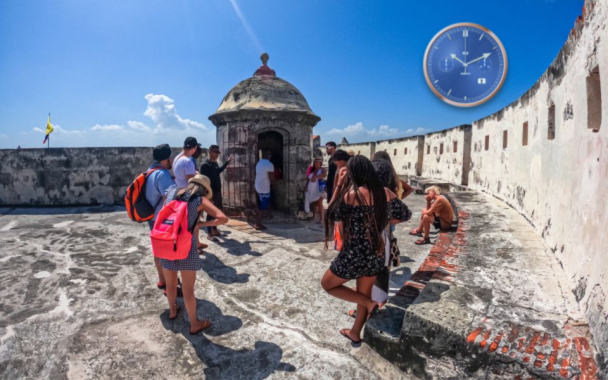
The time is **10:11**
